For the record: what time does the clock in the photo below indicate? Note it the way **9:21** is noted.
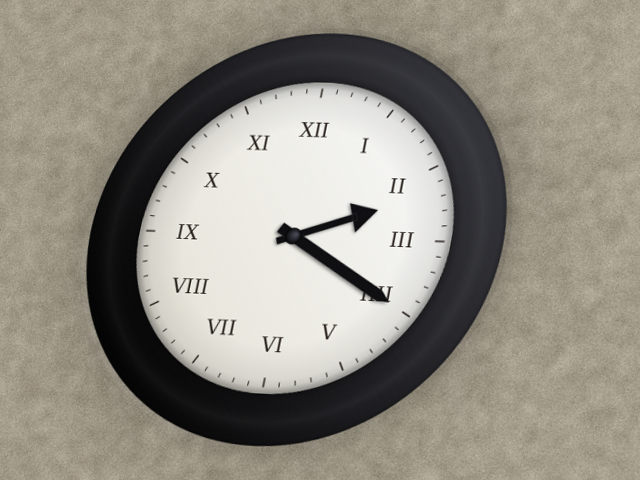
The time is **2:20**
